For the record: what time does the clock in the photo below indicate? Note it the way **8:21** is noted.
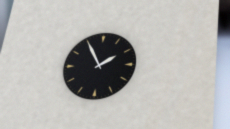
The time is **1:55**
